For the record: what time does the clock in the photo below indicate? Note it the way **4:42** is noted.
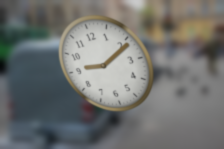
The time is **9:11**
